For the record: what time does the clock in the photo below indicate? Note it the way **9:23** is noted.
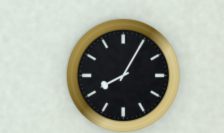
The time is **8:05**
